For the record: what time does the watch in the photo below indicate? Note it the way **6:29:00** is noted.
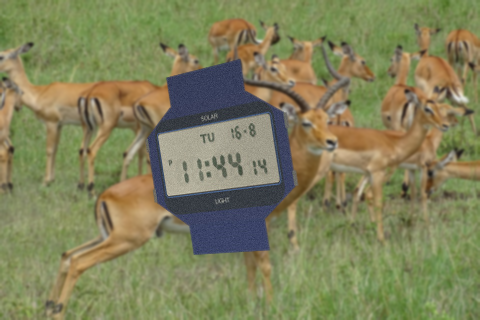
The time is **11:44:14**
